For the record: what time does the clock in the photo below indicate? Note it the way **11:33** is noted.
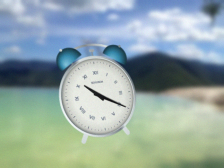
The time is **10:20**
